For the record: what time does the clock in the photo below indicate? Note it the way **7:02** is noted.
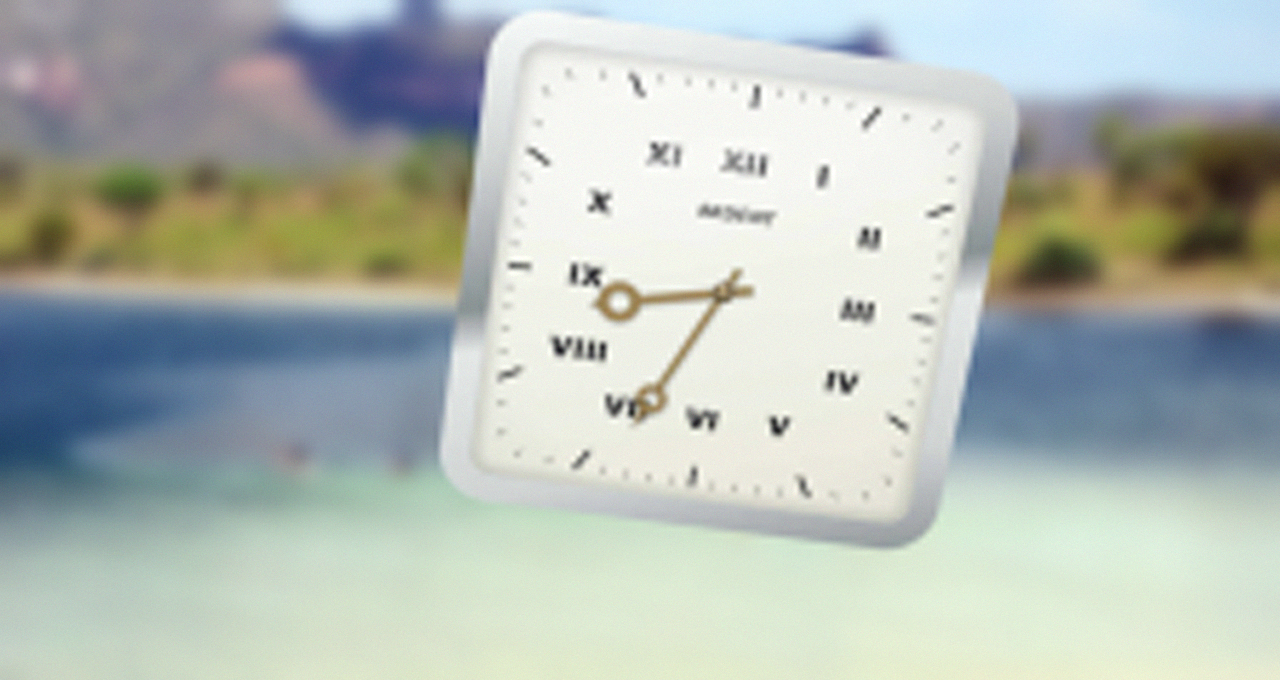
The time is **8:34**
